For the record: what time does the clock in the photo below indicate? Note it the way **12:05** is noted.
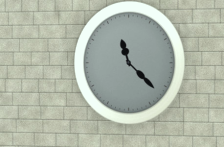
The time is **11:22**
